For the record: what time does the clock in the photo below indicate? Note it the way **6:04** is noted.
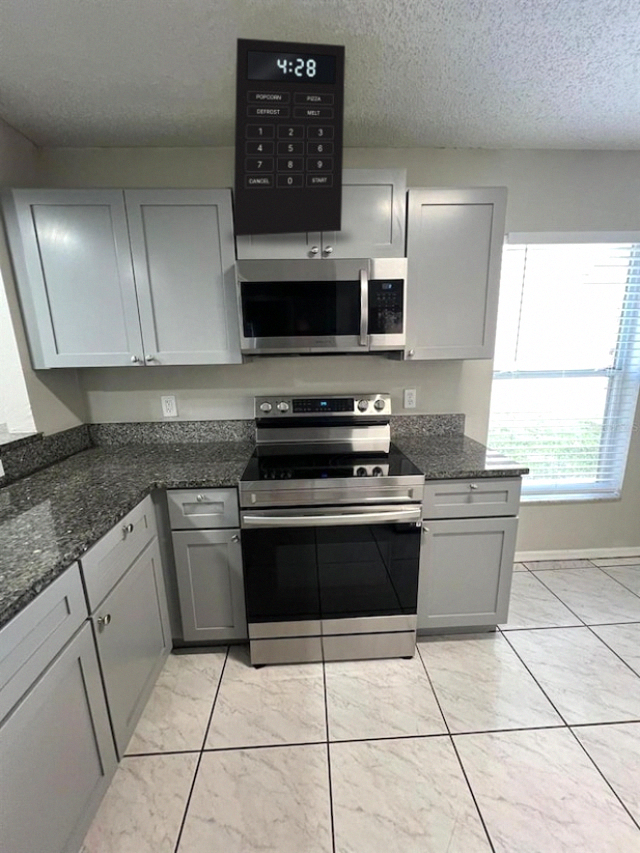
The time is **4:28**
